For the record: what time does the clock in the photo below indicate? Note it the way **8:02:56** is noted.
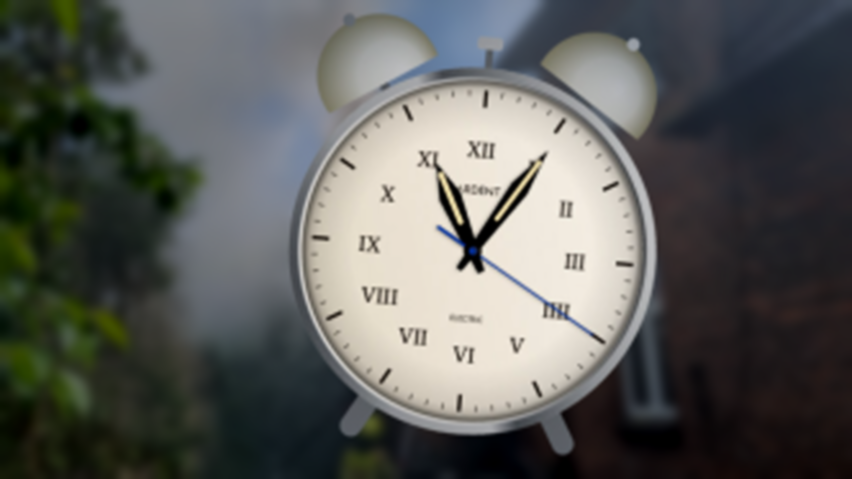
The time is **11:05:20**
